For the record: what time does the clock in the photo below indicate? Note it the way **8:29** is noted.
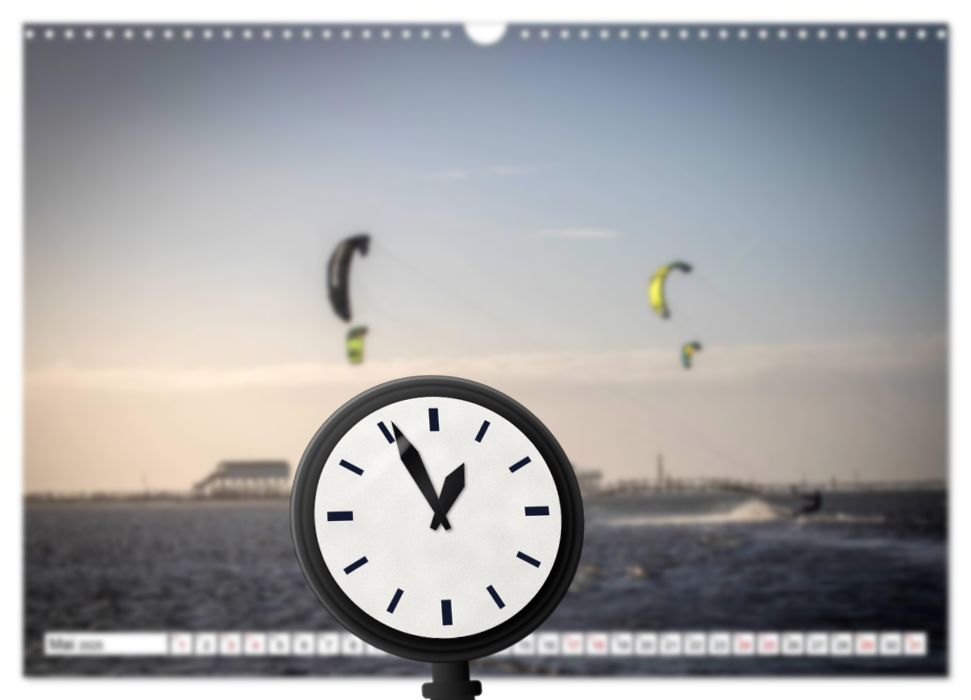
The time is **12:56**
